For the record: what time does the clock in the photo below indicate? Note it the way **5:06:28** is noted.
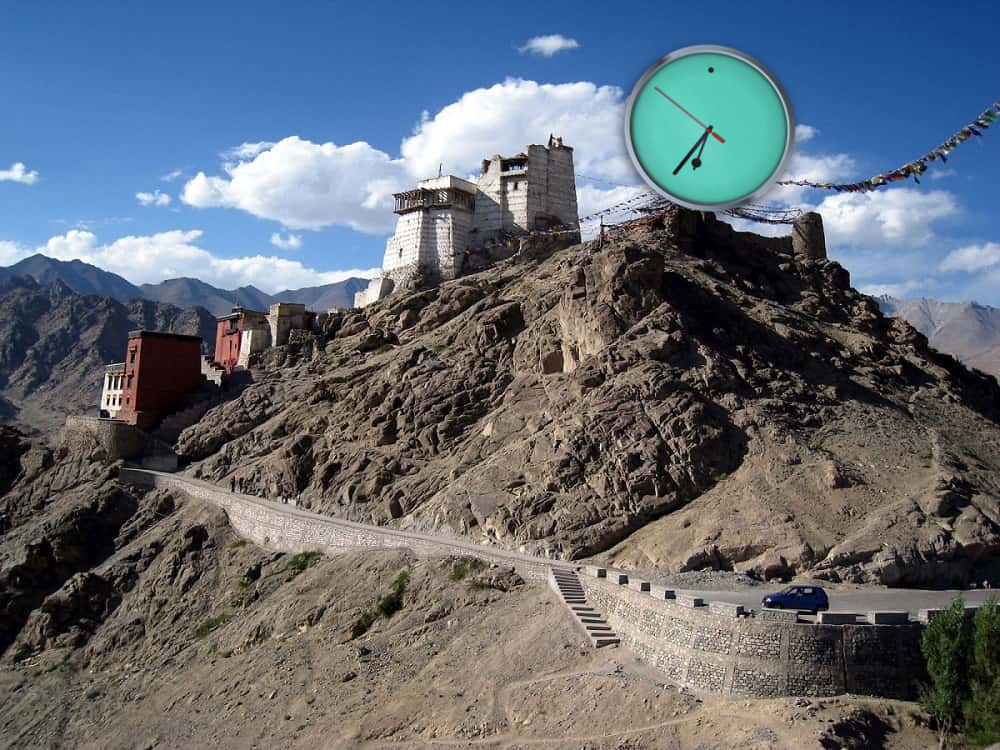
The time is **6:35:51**
